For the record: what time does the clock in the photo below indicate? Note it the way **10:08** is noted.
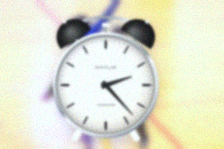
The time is **2:23**
